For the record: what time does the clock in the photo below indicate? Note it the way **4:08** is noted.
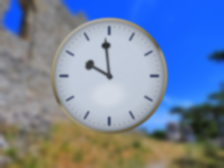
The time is **9:59**
